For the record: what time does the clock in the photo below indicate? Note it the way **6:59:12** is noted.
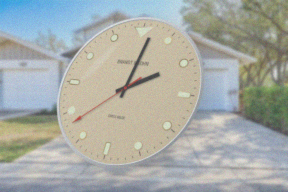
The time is **2:01:38**
